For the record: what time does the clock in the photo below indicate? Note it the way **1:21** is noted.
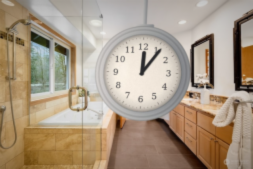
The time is **12:06**
